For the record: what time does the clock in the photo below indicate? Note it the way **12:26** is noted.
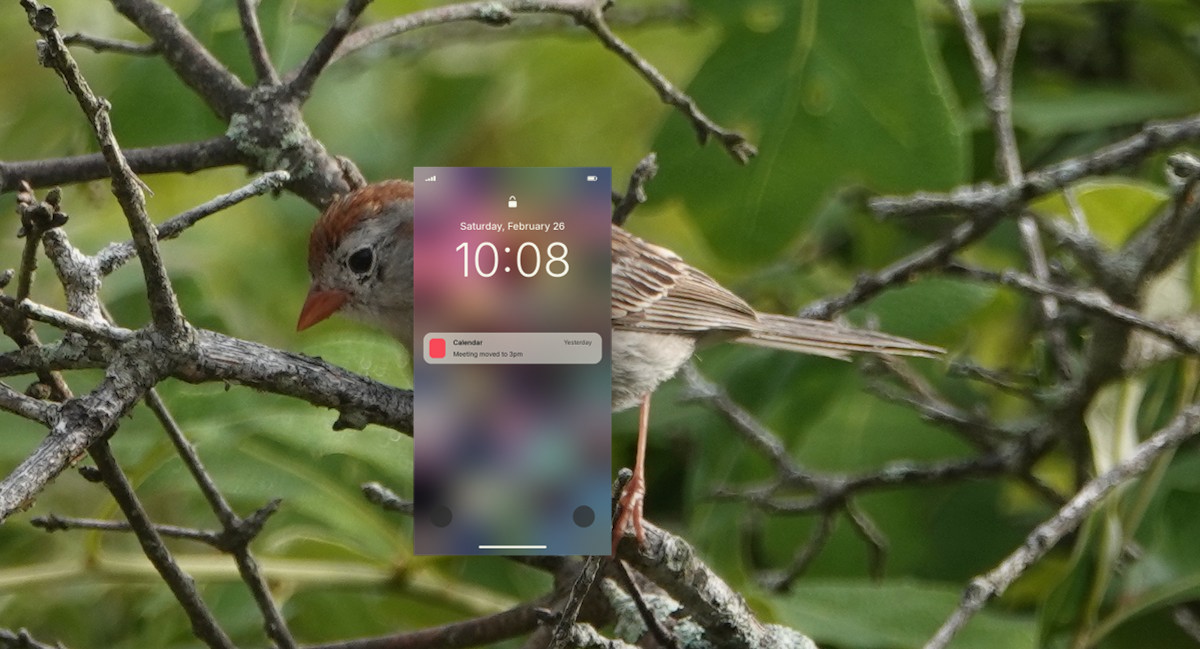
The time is **10:08**
